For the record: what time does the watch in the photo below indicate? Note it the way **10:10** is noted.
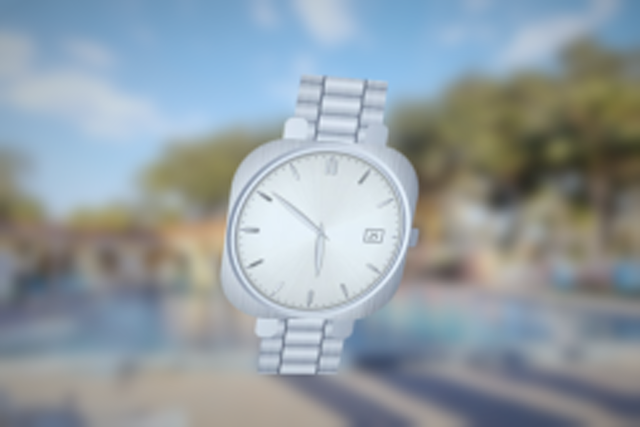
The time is **5:51**
